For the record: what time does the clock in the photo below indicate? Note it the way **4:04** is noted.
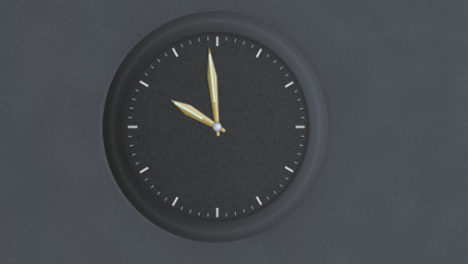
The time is **9:59**
